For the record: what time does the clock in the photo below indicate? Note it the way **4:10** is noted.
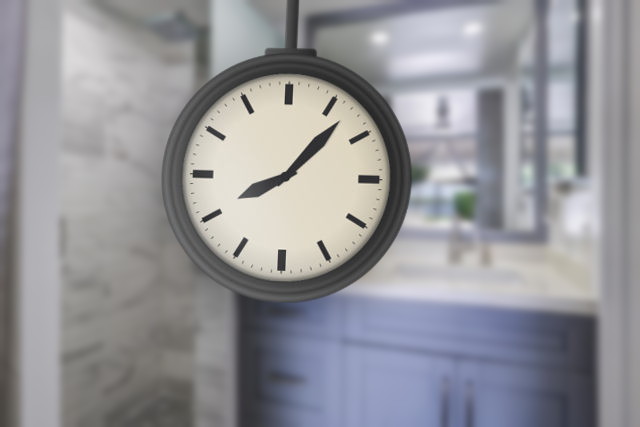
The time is **8:07**
